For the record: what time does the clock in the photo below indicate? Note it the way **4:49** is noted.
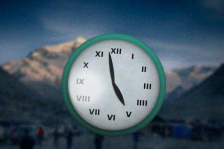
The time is **4:58**
